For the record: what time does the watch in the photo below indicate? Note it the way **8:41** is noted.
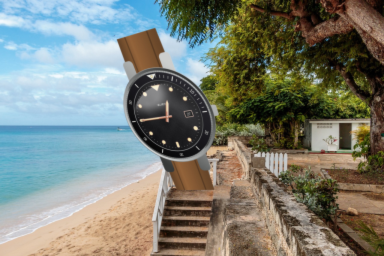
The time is **12:45**
